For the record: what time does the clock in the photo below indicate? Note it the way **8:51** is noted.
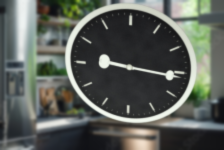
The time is **9:16**
